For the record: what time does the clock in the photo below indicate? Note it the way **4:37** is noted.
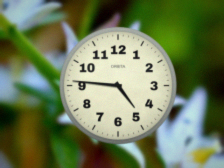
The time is **4:46**
